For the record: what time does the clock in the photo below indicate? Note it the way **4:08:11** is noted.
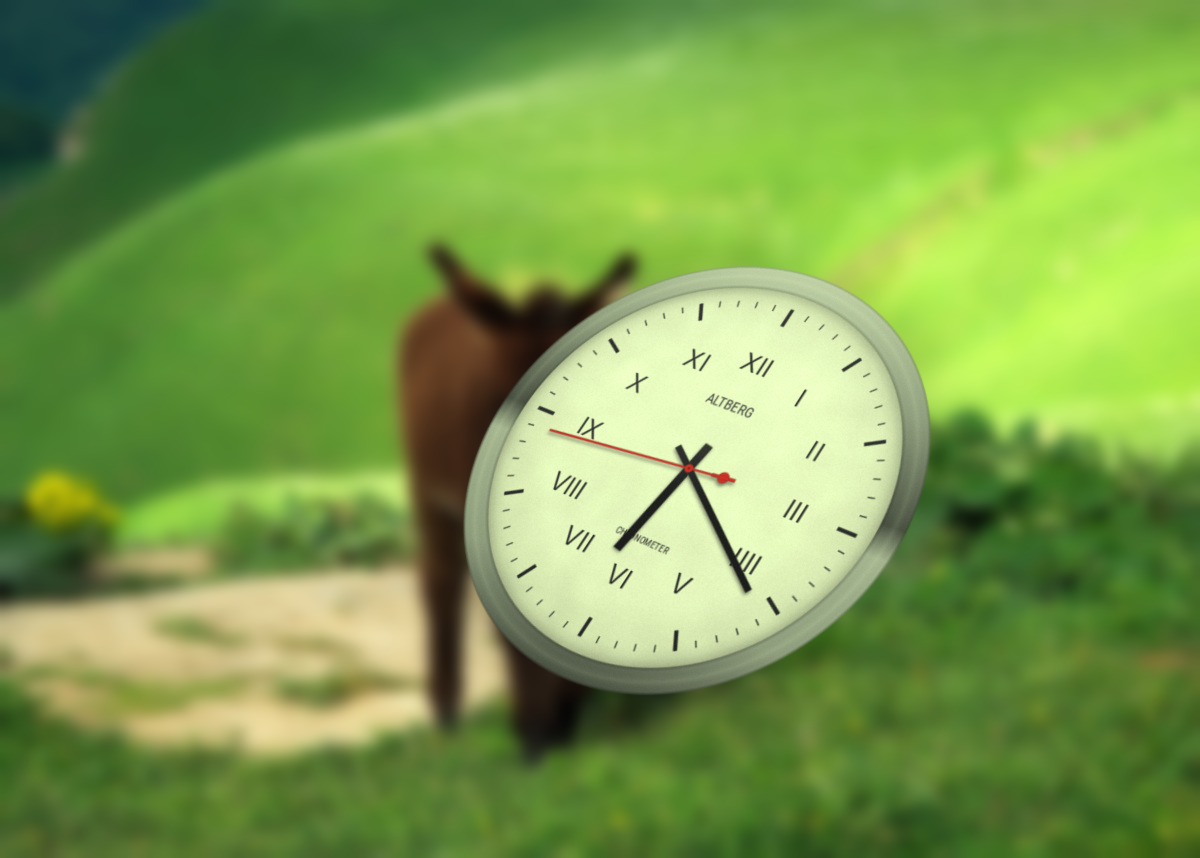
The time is **6:20:44**
